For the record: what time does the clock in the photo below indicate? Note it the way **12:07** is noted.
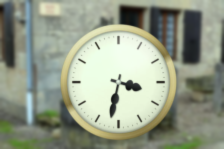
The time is **3:32**
